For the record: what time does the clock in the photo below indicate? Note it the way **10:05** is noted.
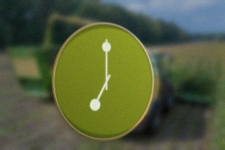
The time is **7:00**
